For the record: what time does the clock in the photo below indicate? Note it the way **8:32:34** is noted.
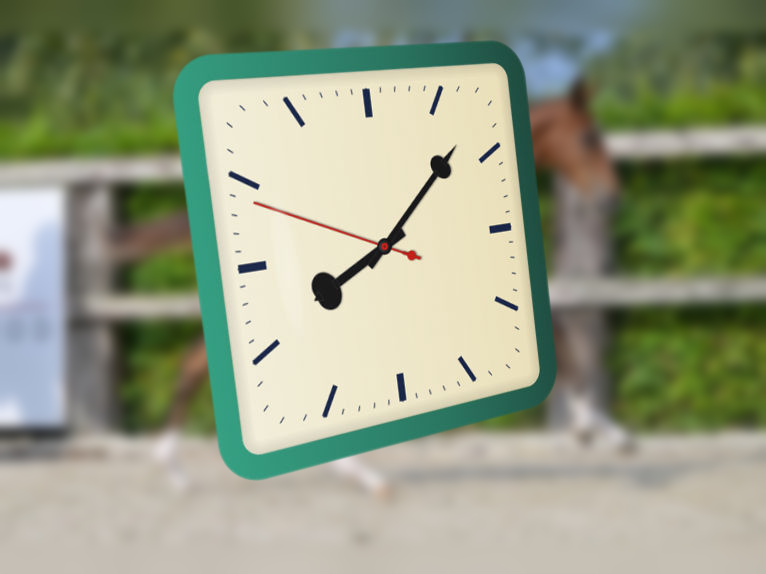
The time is **8:07:49**
